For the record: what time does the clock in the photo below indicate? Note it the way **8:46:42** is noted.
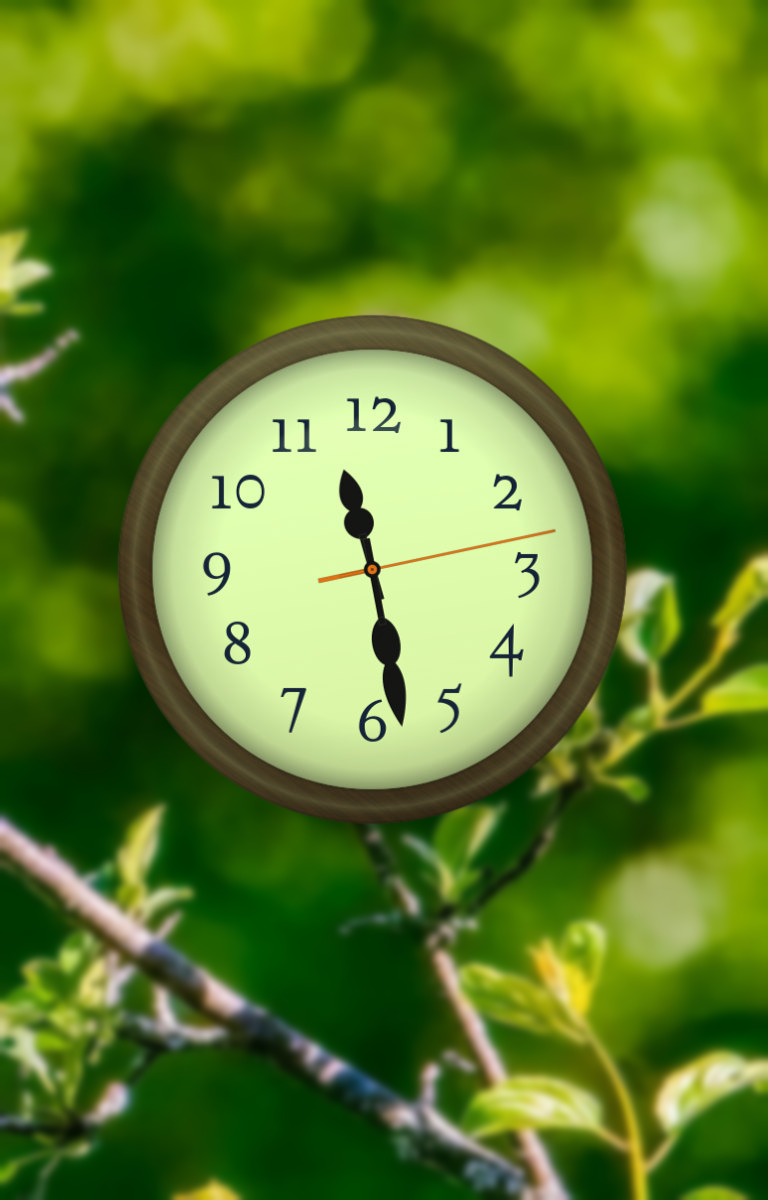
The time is **11:28:13**
